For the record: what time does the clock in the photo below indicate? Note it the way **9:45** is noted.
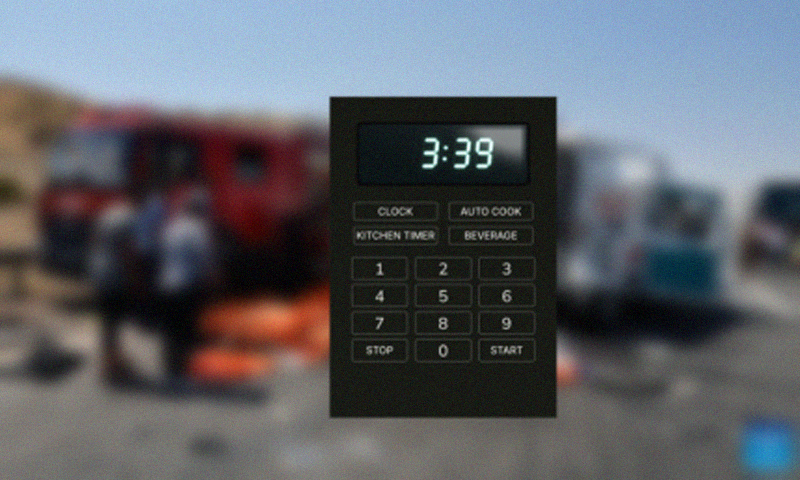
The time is **3:39**
